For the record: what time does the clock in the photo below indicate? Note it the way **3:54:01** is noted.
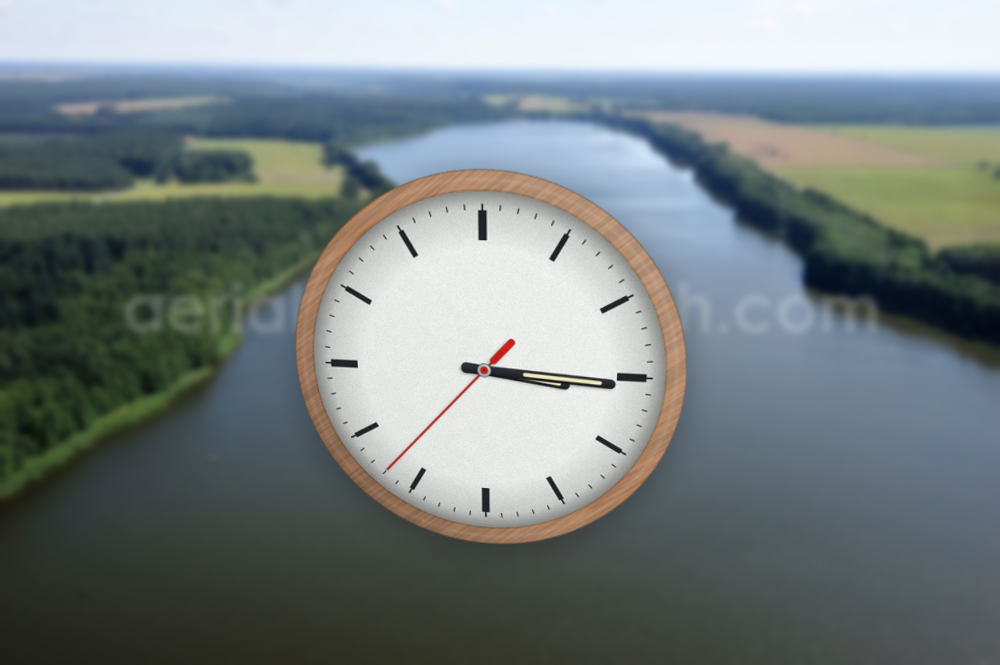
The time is **3:15:37**
